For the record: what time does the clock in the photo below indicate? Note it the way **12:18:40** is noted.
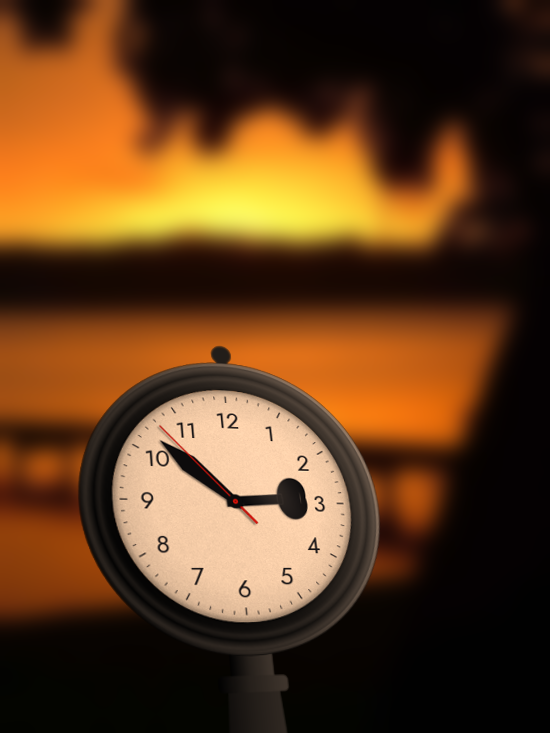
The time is **2:51:53**
